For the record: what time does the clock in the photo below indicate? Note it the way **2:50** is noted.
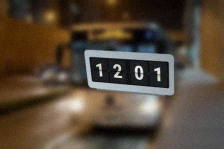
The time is **12:01**
